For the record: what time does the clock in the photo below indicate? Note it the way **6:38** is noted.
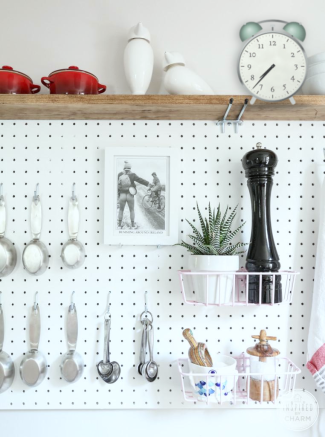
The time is **7:37**
